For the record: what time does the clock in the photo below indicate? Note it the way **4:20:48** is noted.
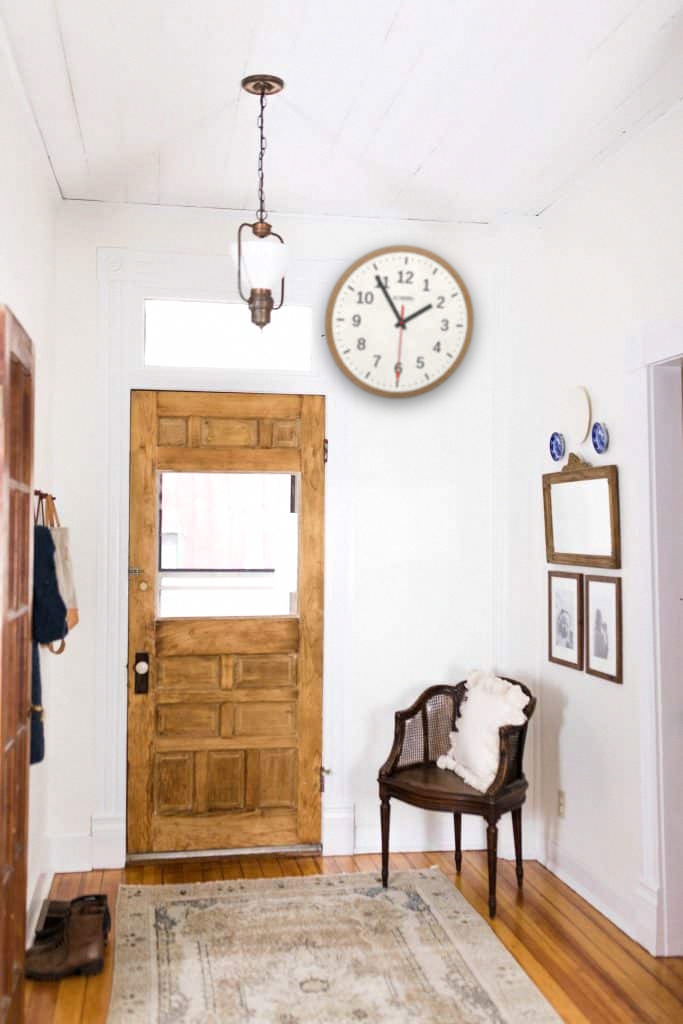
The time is **1:54:30**
